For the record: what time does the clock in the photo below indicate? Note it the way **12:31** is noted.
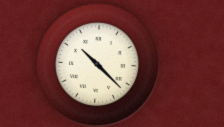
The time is **10:22**
